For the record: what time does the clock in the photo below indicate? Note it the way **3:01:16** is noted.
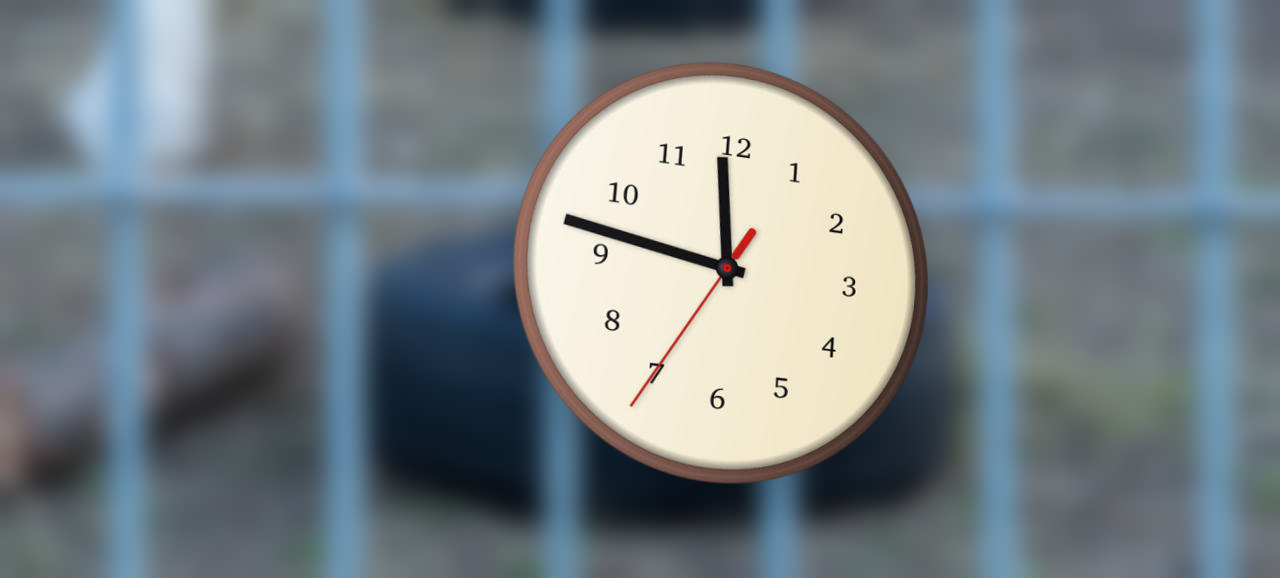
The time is **11:46:35**
